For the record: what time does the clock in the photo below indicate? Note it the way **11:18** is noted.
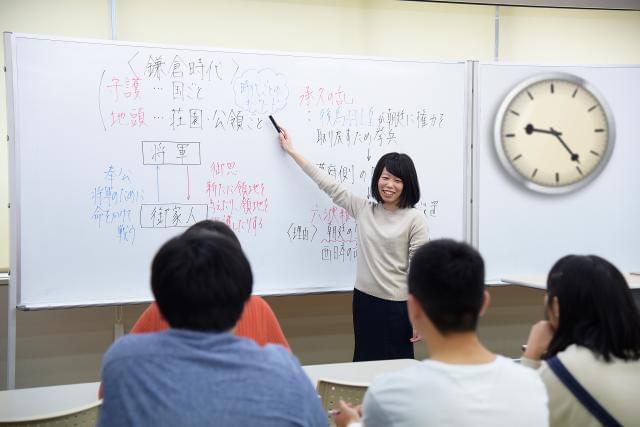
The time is **9:24**
